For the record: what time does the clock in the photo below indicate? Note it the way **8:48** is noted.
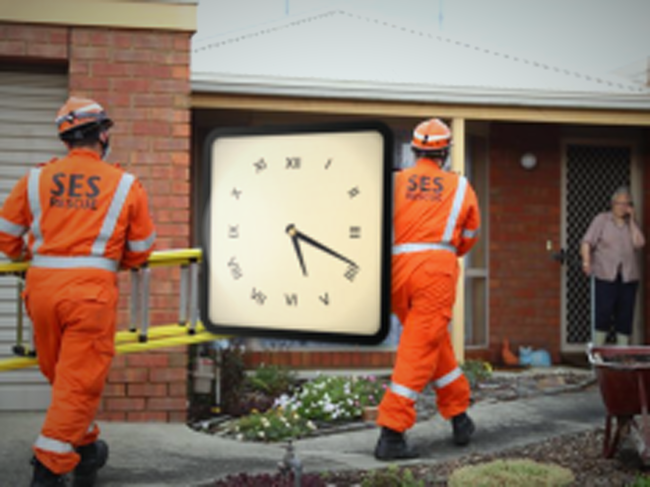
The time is **5:19**
